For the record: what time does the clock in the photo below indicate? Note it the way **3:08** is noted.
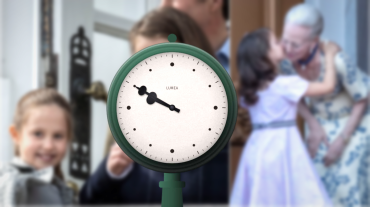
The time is **9:50**
